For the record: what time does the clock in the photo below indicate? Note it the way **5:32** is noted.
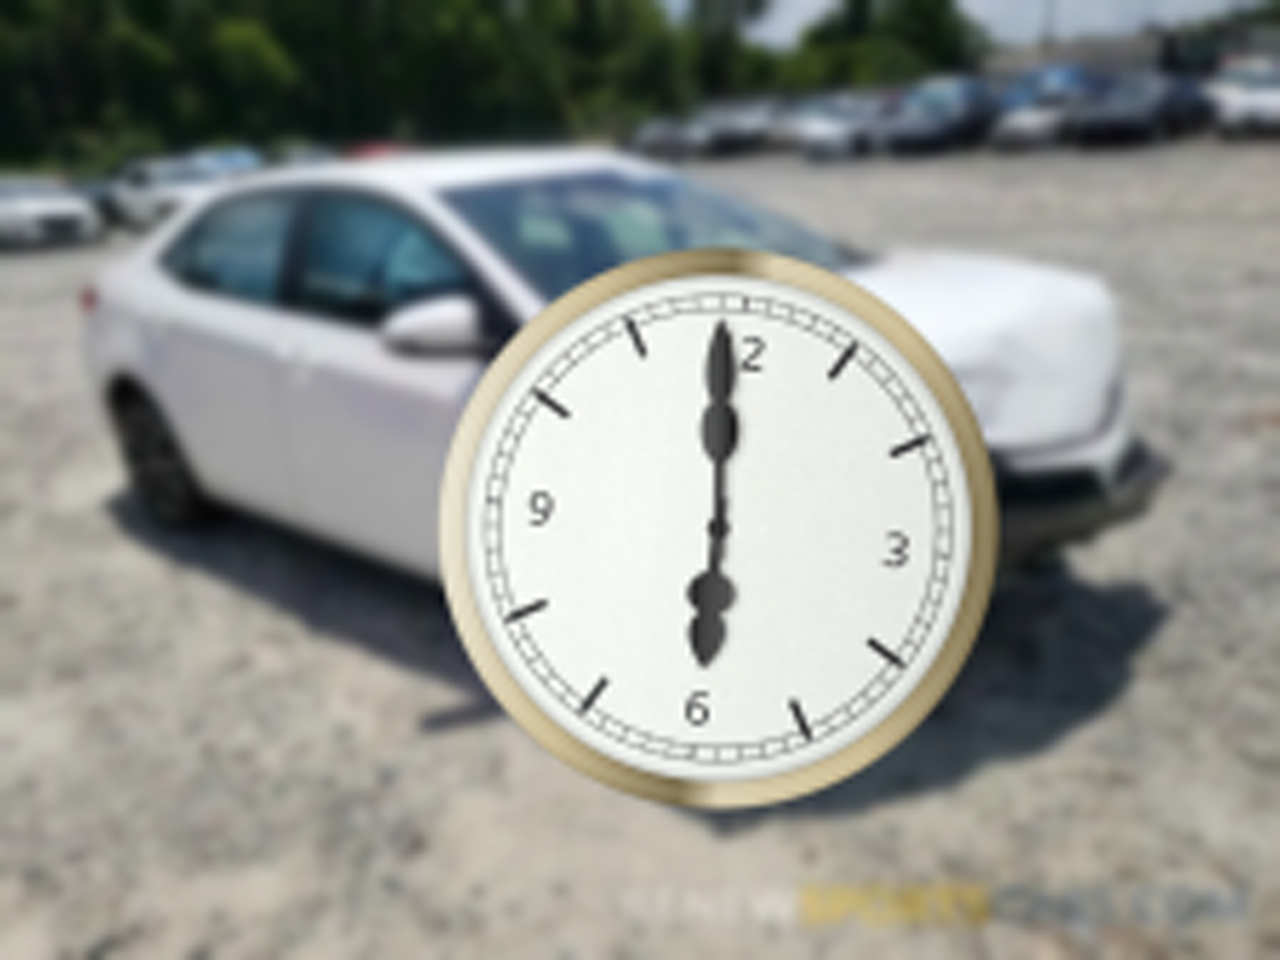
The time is **5:59**
